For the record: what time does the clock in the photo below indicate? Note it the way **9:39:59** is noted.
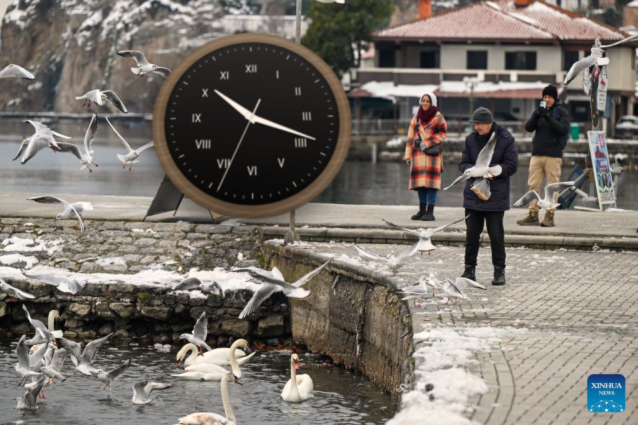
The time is **10:18:34**
